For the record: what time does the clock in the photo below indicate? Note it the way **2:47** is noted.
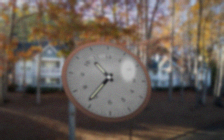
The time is **10:36**
